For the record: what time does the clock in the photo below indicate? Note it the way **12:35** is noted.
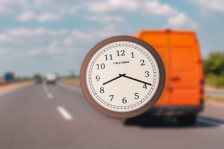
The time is **8:19**
